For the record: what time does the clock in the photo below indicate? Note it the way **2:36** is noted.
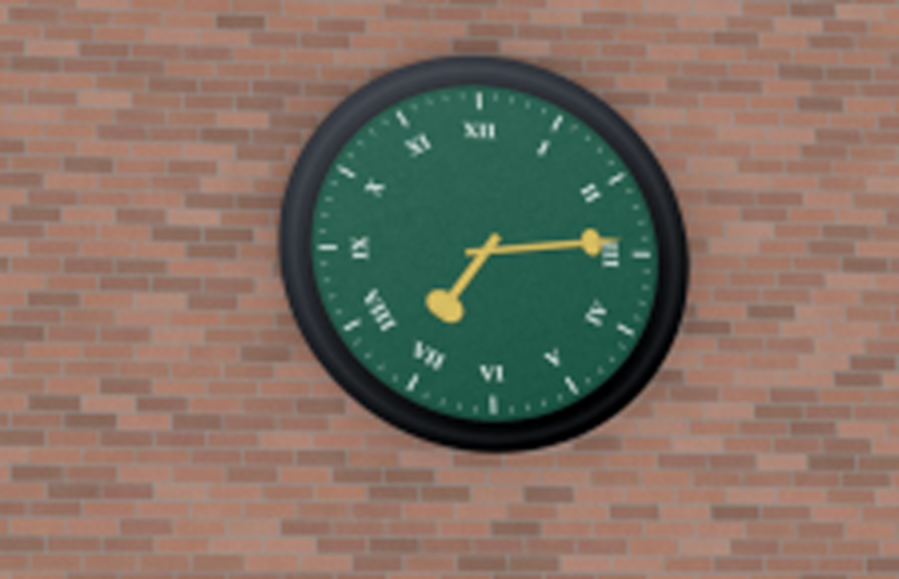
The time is **7:14**
